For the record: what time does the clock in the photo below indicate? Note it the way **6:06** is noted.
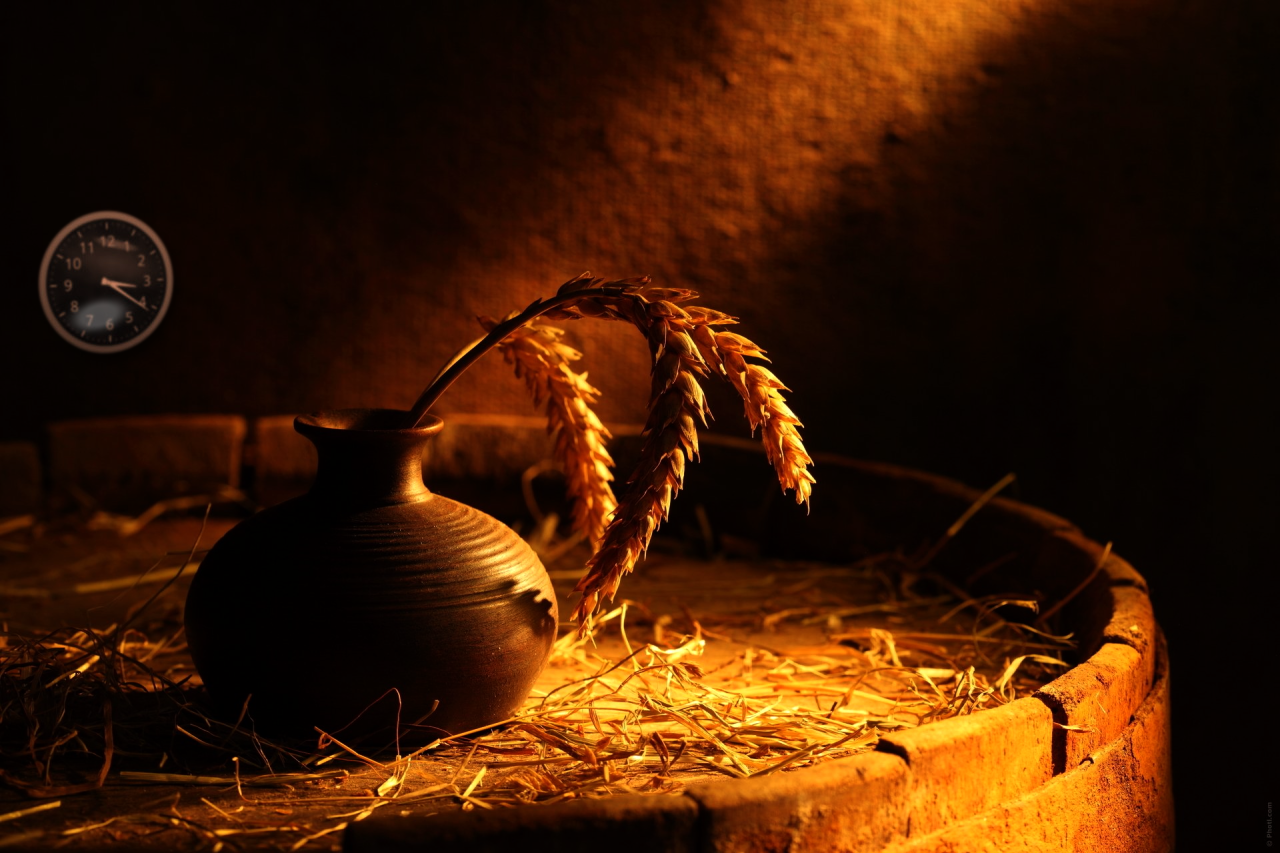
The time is **3:21**
